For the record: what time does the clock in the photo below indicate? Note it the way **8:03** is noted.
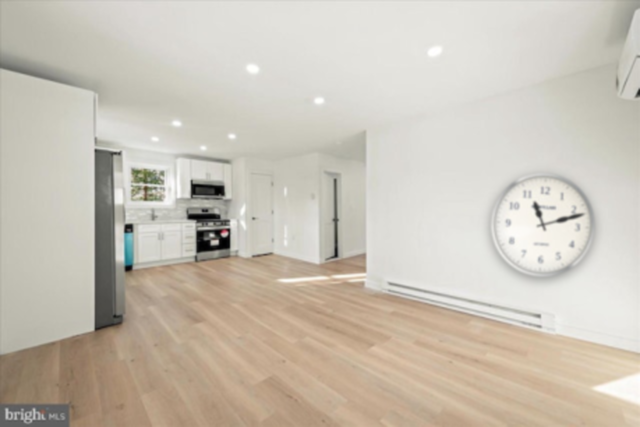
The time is **11:12**
